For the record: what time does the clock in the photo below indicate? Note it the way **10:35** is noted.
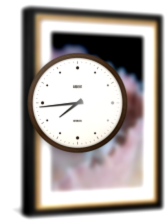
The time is **7:44**
